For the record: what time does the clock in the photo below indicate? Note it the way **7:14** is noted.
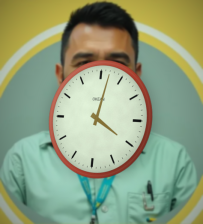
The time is **4:02**
